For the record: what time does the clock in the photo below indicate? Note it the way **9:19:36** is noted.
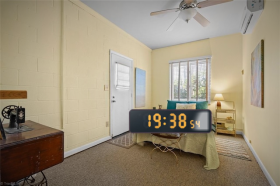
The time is **19:38:54**
